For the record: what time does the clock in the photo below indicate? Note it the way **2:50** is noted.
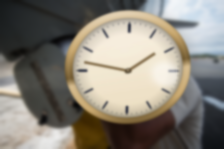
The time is **1:47**
